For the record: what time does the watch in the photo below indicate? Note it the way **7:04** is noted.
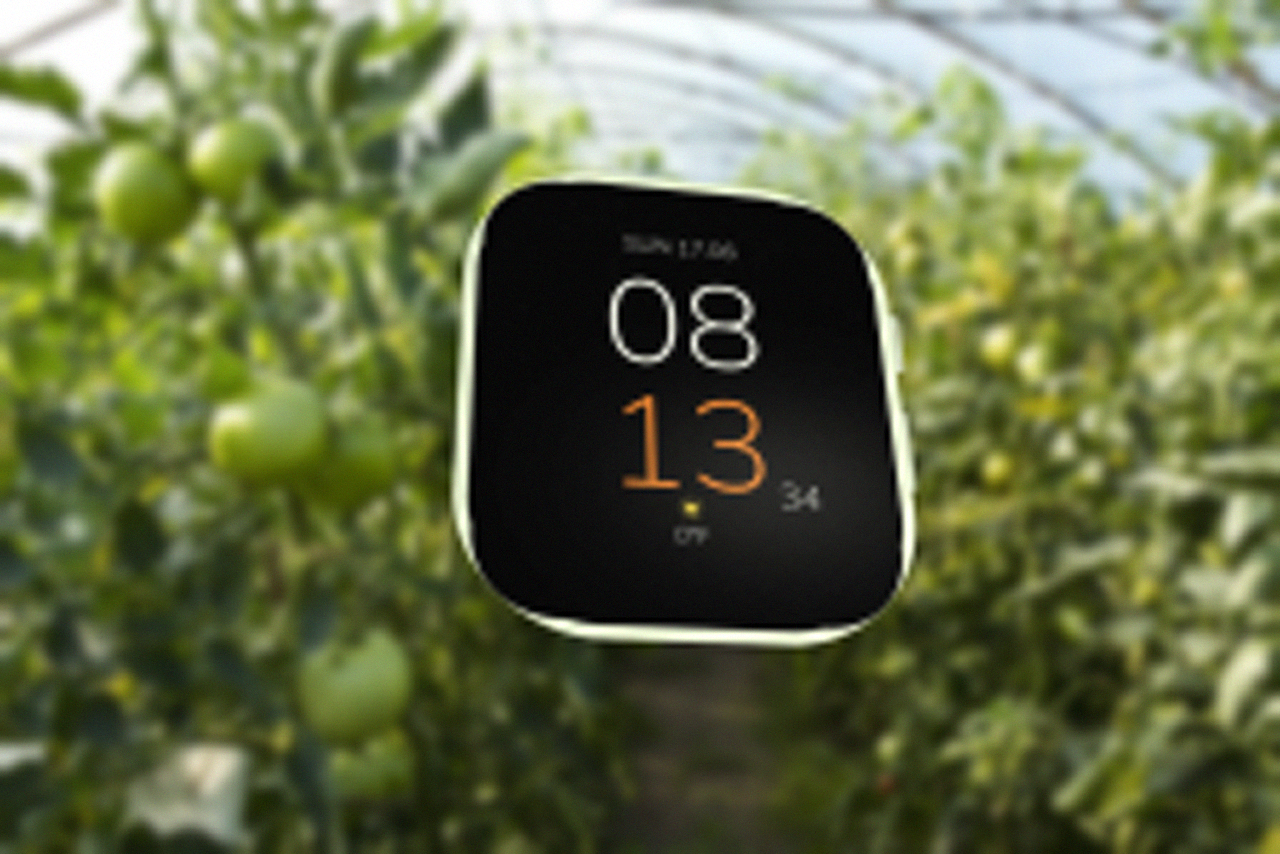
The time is **8:13**
